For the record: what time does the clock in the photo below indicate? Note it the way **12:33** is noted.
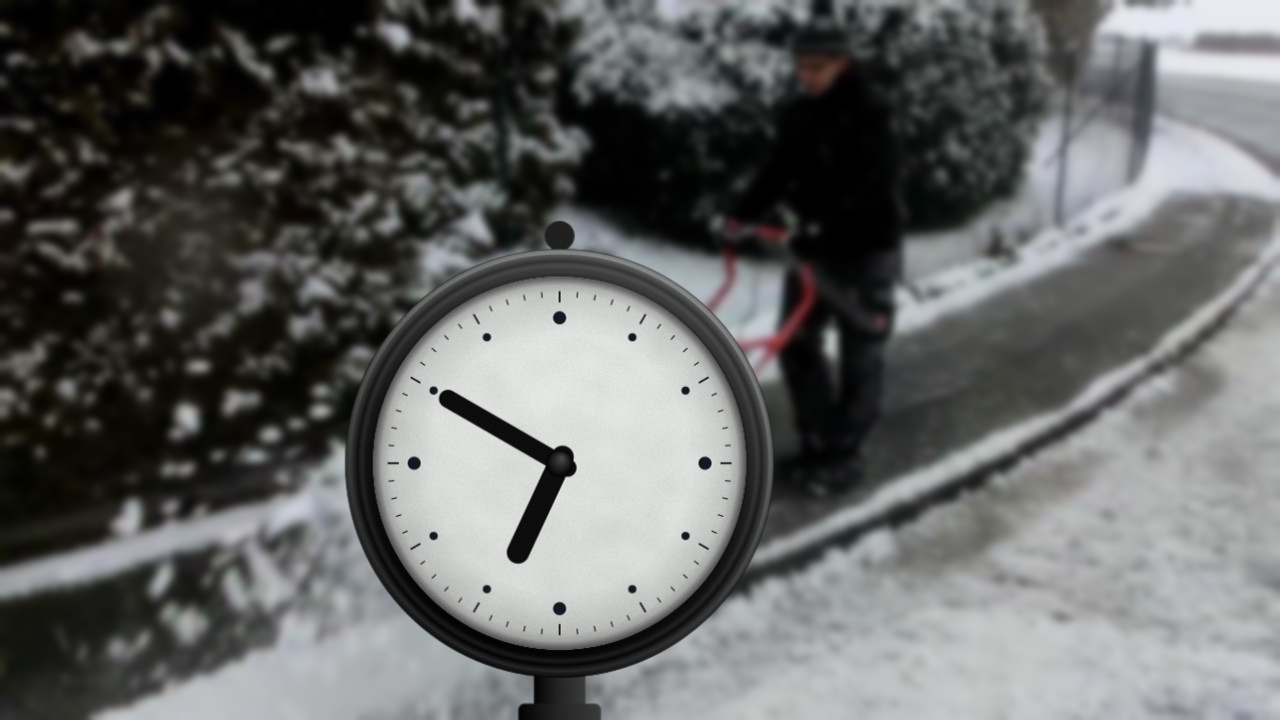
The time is **6:50**
